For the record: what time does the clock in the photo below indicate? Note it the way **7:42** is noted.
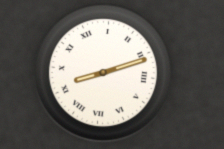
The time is **9:16**
